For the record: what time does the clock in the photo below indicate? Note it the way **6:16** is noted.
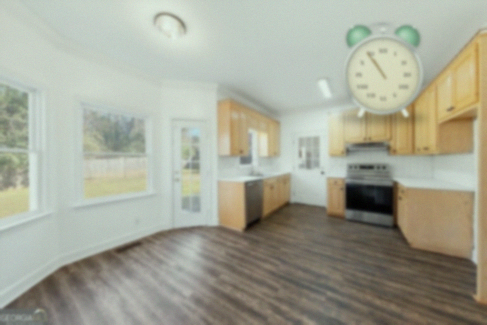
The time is **10:54**
